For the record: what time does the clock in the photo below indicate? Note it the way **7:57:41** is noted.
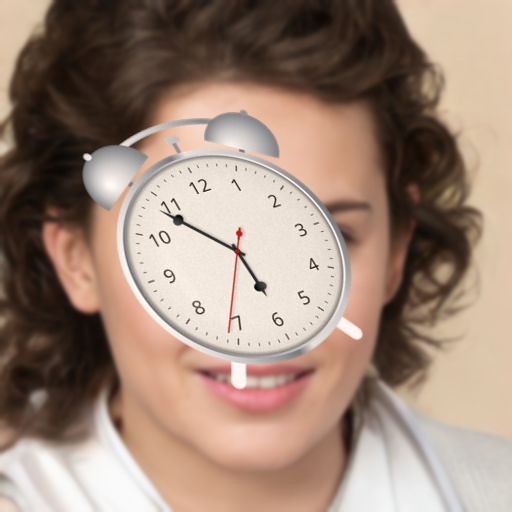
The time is **5:53:36**
